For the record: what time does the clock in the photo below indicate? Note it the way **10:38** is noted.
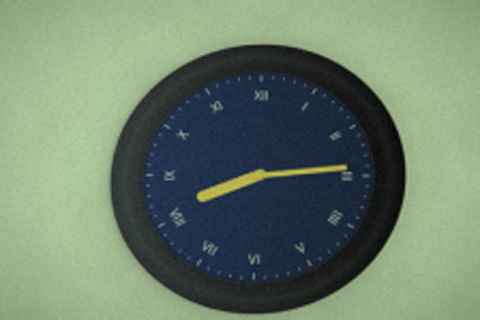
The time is **8:14**
